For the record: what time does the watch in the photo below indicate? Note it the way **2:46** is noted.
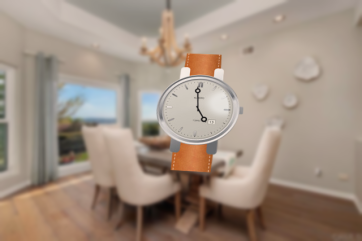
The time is **4:59**
